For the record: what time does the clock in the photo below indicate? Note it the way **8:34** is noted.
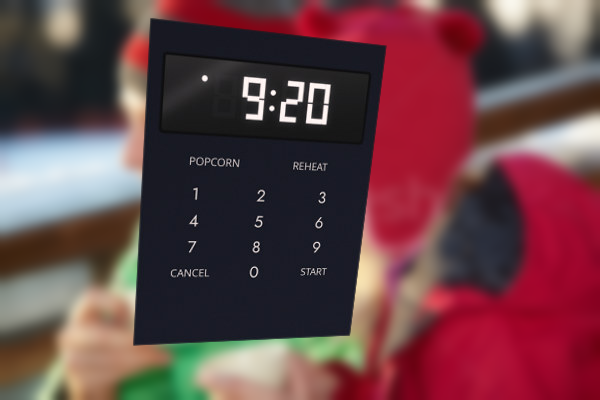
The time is **9:20**
